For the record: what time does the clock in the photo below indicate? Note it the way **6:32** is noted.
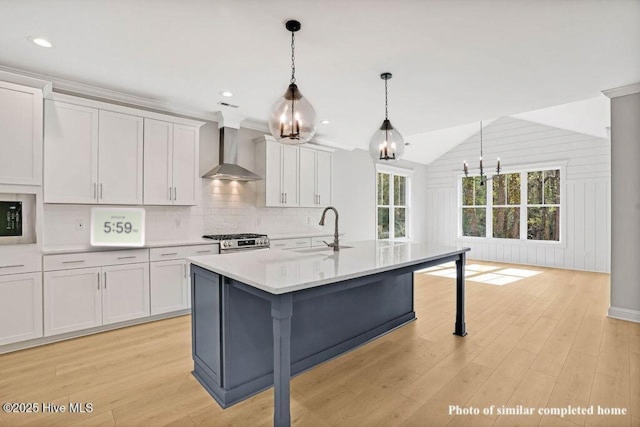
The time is **5:59**
